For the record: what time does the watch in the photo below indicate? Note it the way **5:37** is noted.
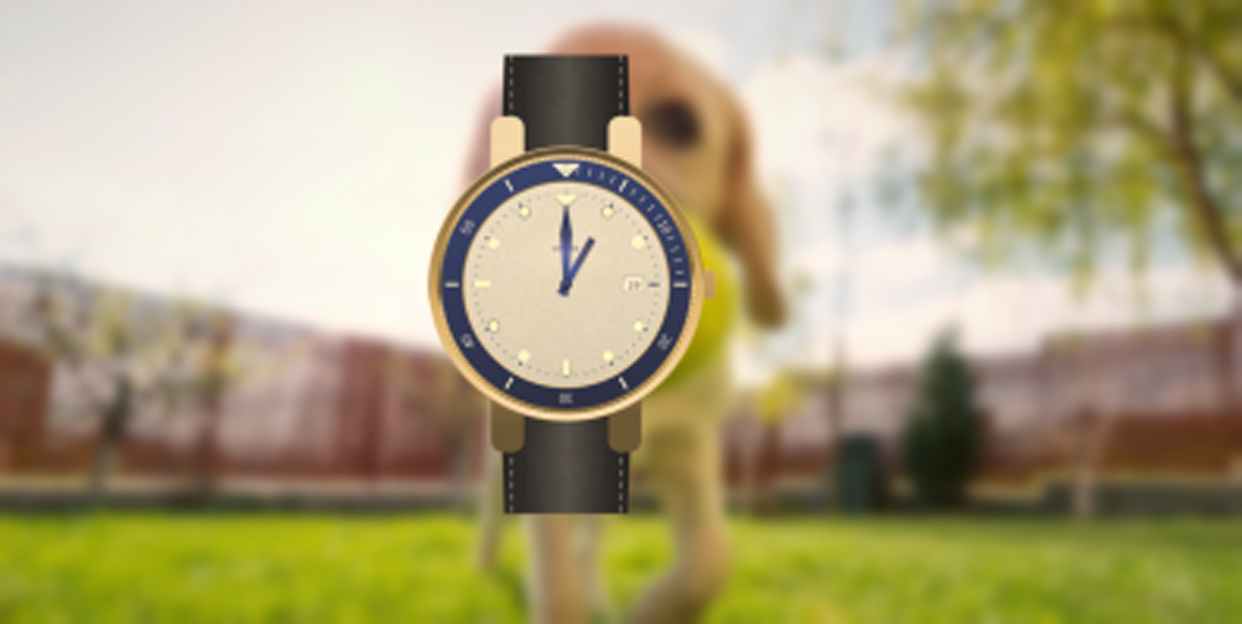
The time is **1:00**
